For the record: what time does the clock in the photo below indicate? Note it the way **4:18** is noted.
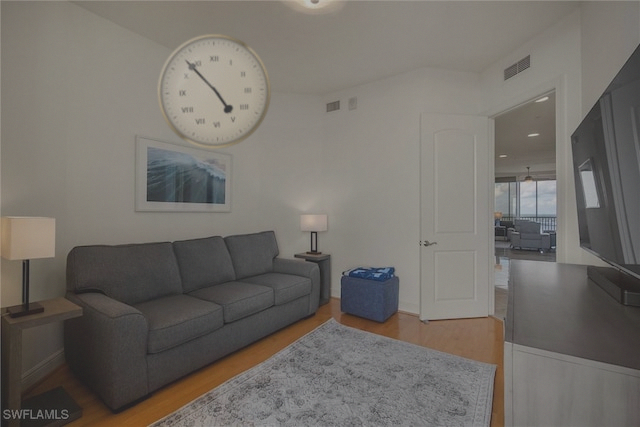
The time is **4:53**
